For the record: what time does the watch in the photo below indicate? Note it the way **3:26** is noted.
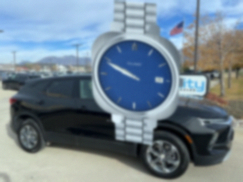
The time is **9:49**
